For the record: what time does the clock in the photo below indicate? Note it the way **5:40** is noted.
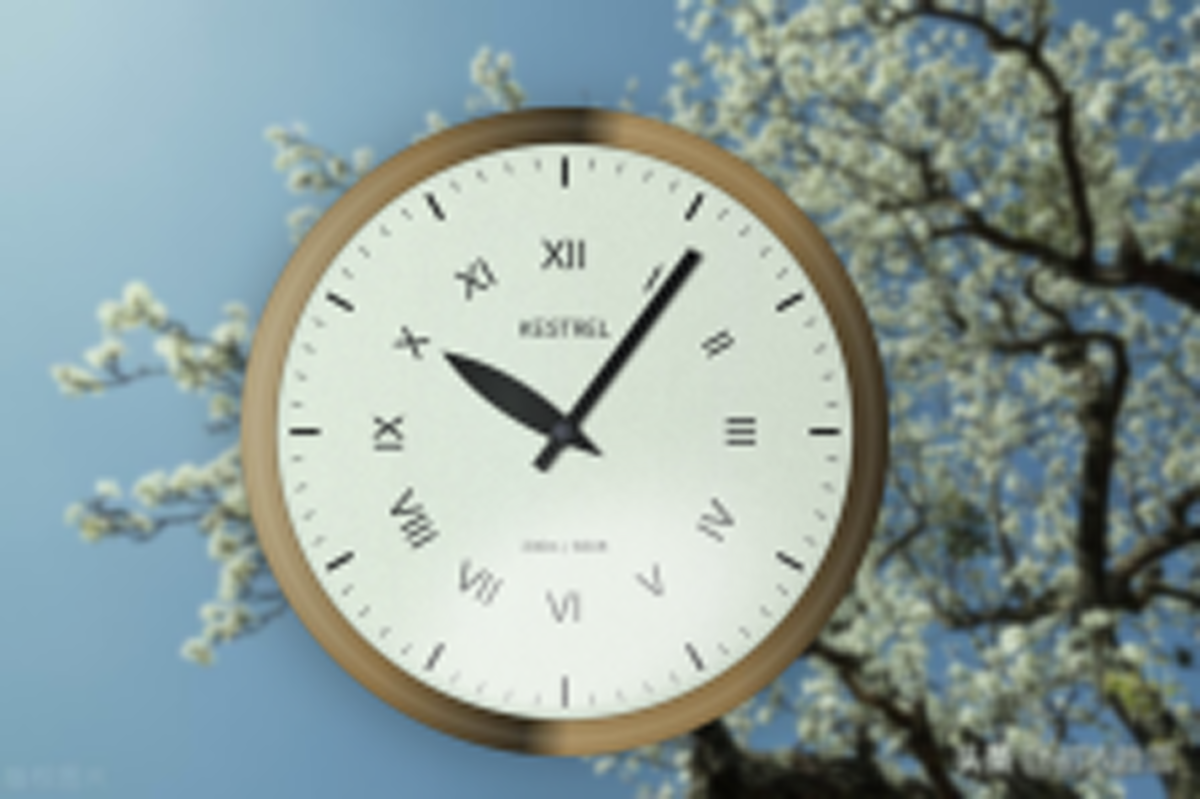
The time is **10:06**
